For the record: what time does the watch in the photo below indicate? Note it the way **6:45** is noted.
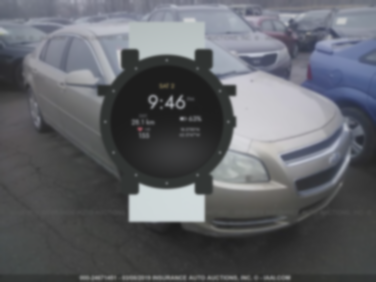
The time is **9:46**
